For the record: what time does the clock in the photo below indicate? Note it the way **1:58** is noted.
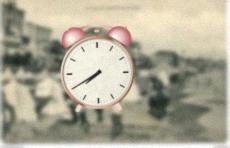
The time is **7:40**
